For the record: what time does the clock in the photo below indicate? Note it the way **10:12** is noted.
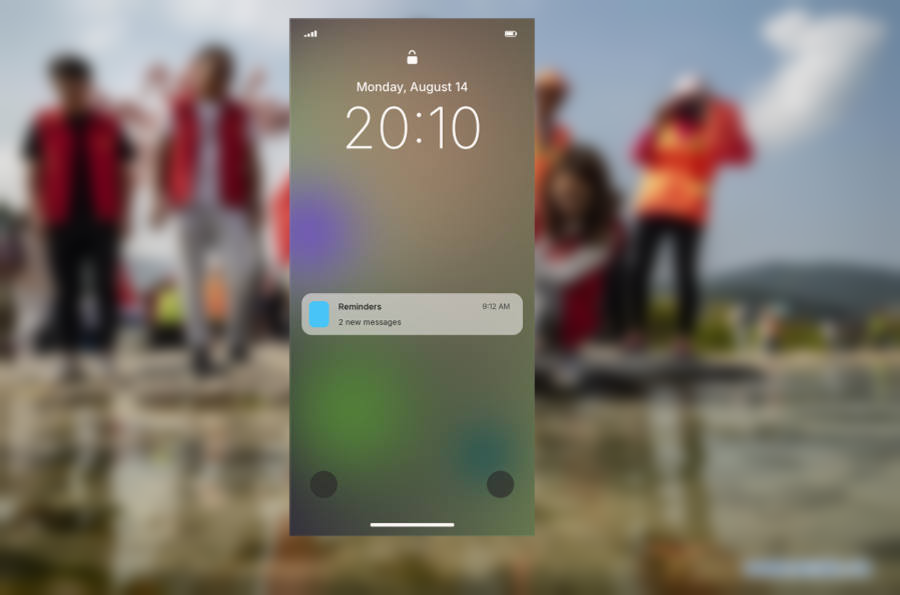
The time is **20:10**
